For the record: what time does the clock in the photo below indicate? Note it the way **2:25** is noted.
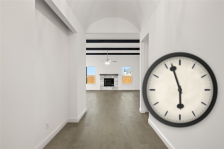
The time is **5:57**
